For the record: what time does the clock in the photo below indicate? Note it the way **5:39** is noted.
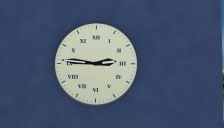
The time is **2:46**
